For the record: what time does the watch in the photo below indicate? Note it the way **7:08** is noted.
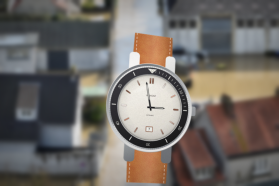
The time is **2:58**
